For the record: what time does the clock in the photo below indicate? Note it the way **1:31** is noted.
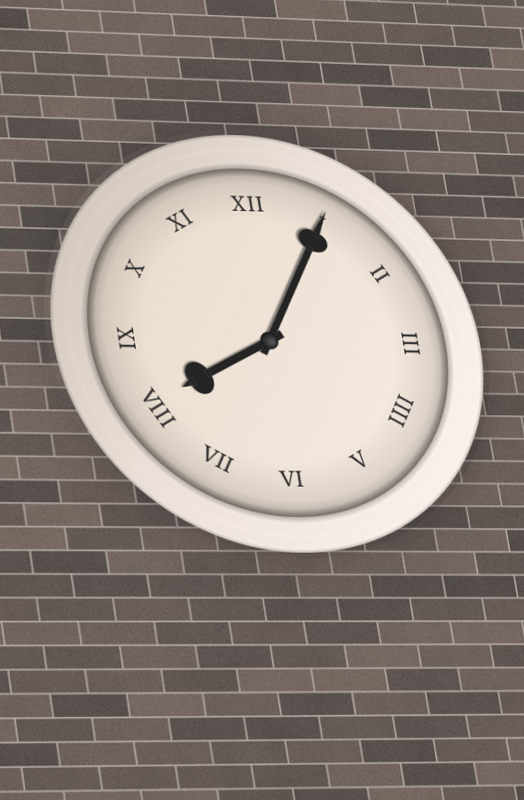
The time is **8:05**
